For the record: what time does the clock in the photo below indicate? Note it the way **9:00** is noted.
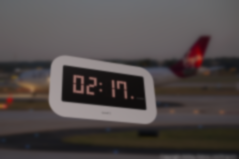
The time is **2:17**
